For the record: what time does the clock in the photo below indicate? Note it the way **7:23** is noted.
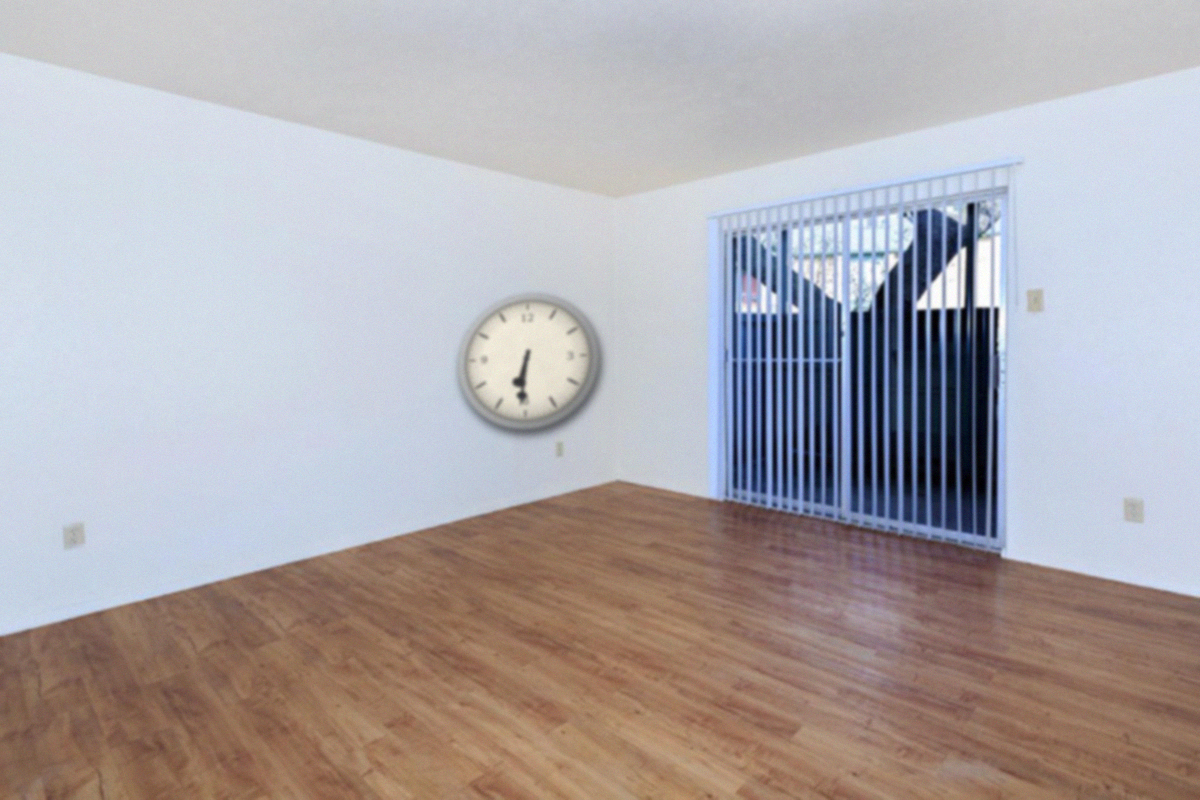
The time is **6:31**
